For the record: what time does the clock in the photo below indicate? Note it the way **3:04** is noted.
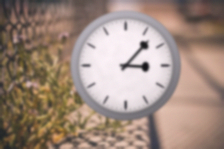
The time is **3:07**
